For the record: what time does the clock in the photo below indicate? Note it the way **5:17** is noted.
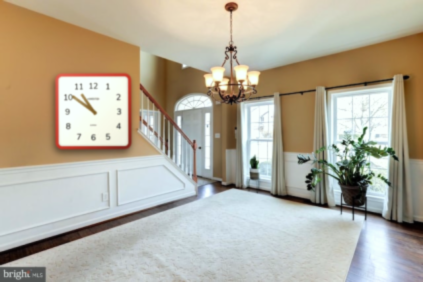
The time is **10:51**
